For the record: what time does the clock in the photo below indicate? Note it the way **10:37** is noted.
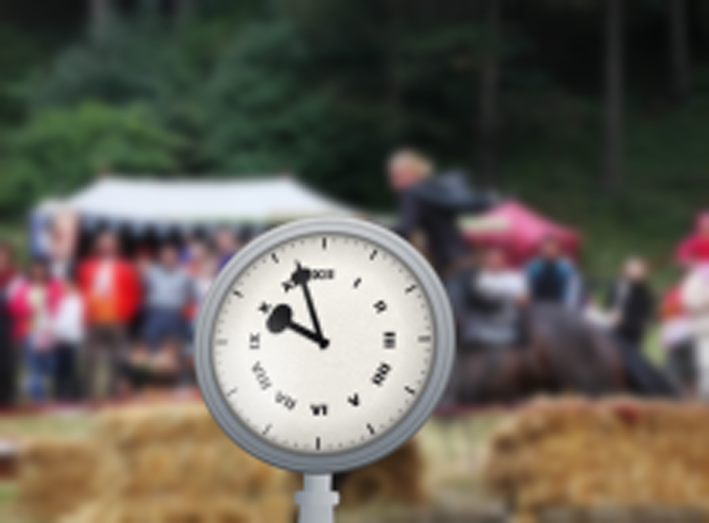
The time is **9:57**
